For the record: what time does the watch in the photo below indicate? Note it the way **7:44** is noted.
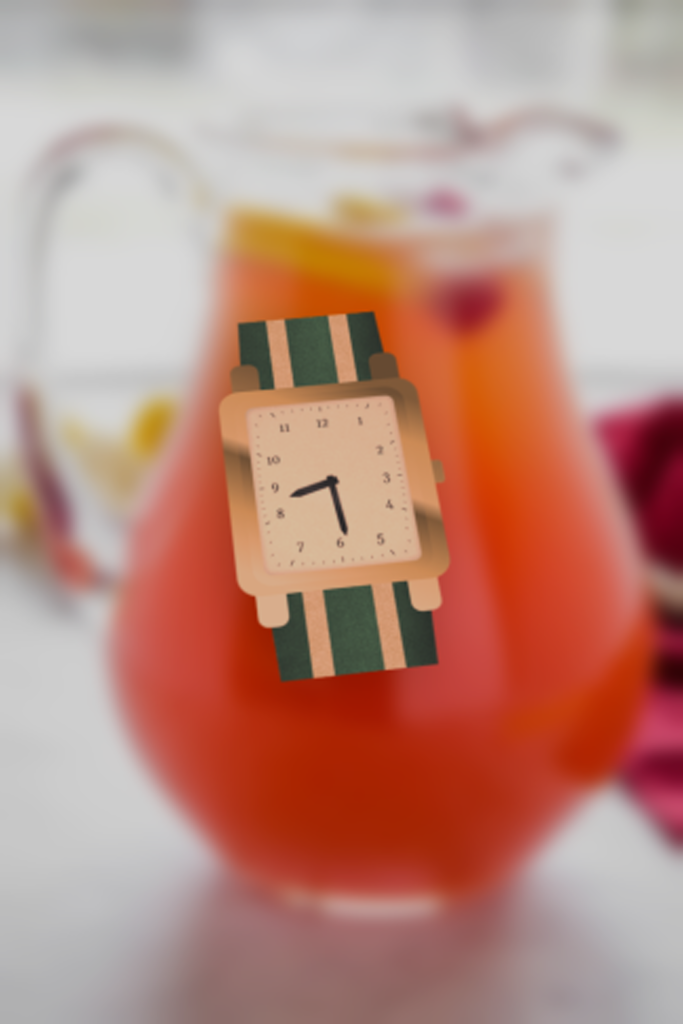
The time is **8:29**
